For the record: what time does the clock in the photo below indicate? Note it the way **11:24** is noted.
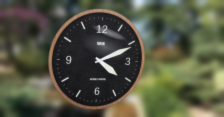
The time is **4:11**
